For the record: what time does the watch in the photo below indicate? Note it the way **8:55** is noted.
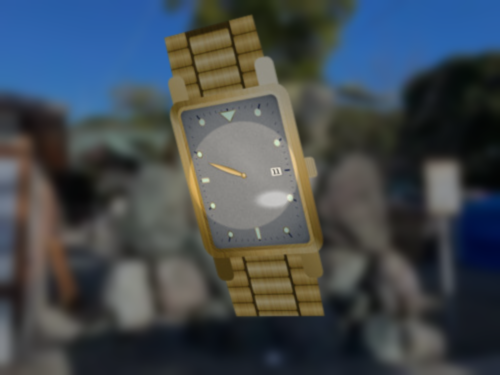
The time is **9:49**
